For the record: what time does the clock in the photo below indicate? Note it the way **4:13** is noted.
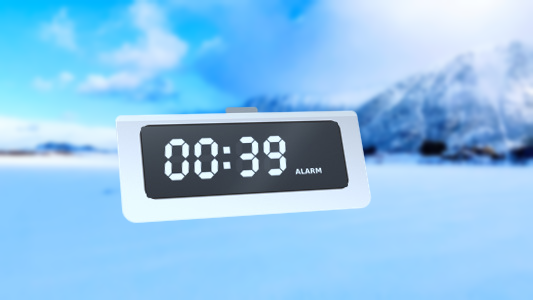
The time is **0:39**
